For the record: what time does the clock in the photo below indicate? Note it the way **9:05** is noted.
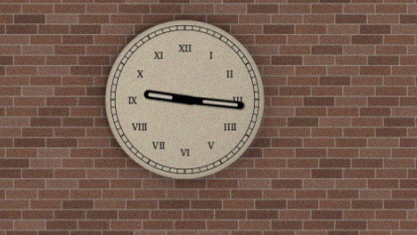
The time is **9:16**
